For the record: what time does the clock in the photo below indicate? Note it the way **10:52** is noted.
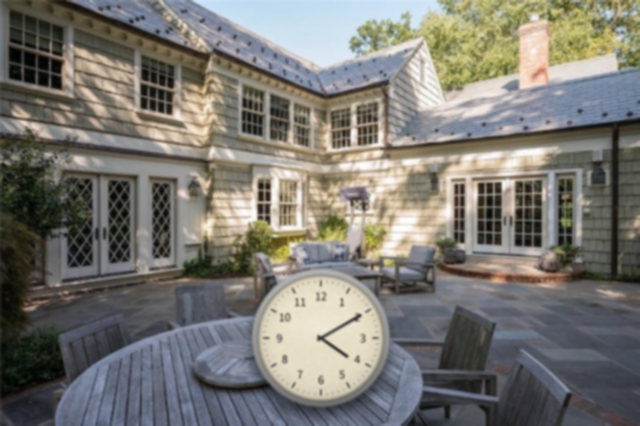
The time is **4:10**
